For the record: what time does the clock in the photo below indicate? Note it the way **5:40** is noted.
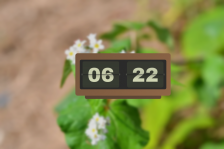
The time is **6:22**
